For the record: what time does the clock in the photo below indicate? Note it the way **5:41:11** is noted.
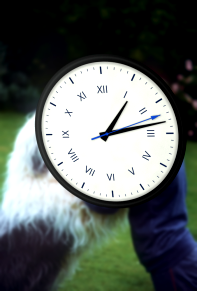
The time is **1:13:12**
